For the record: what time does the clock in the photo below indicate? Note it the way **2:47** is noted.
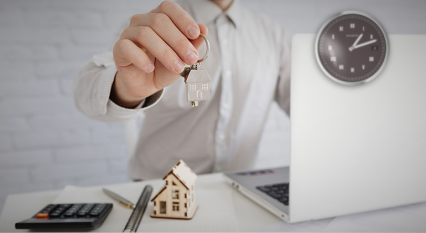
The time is **1:12**
